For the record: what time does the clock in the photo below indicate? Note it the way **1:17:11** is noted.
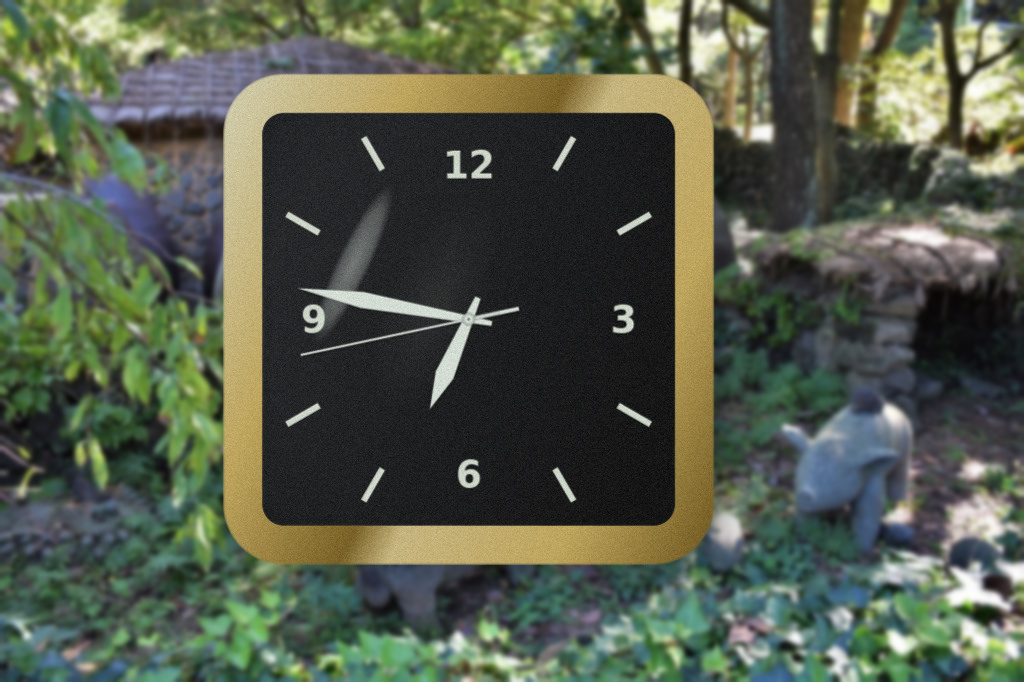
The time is **6:46:43**
